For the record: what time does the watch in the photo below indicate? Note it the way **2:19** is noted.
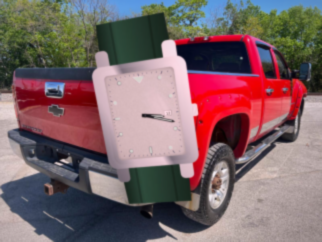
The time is **3:18**
